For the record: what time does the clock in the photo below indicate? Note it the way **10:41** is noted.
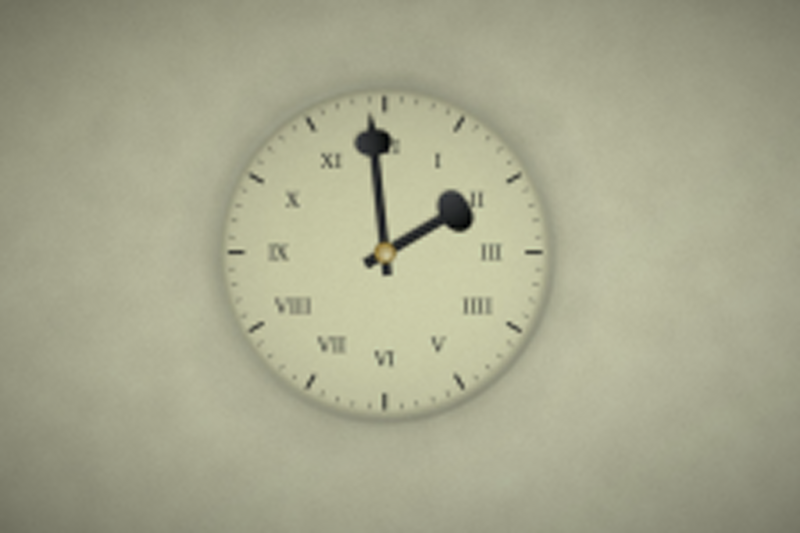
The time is **1:59**
